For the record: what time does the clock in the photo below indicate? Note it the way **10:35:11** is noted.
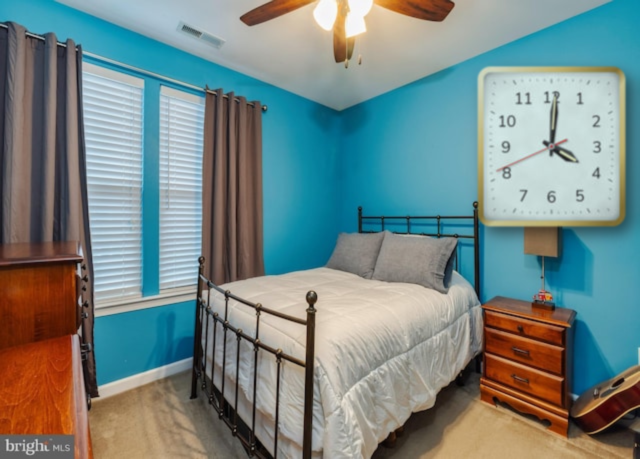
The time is **4:00:41**
